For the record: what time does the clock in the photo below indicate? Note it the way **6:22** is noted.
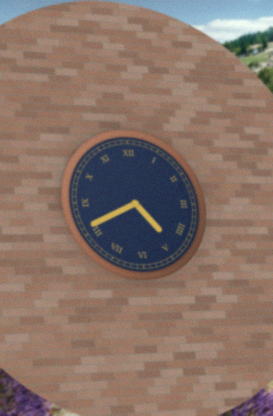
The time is **4:41**
